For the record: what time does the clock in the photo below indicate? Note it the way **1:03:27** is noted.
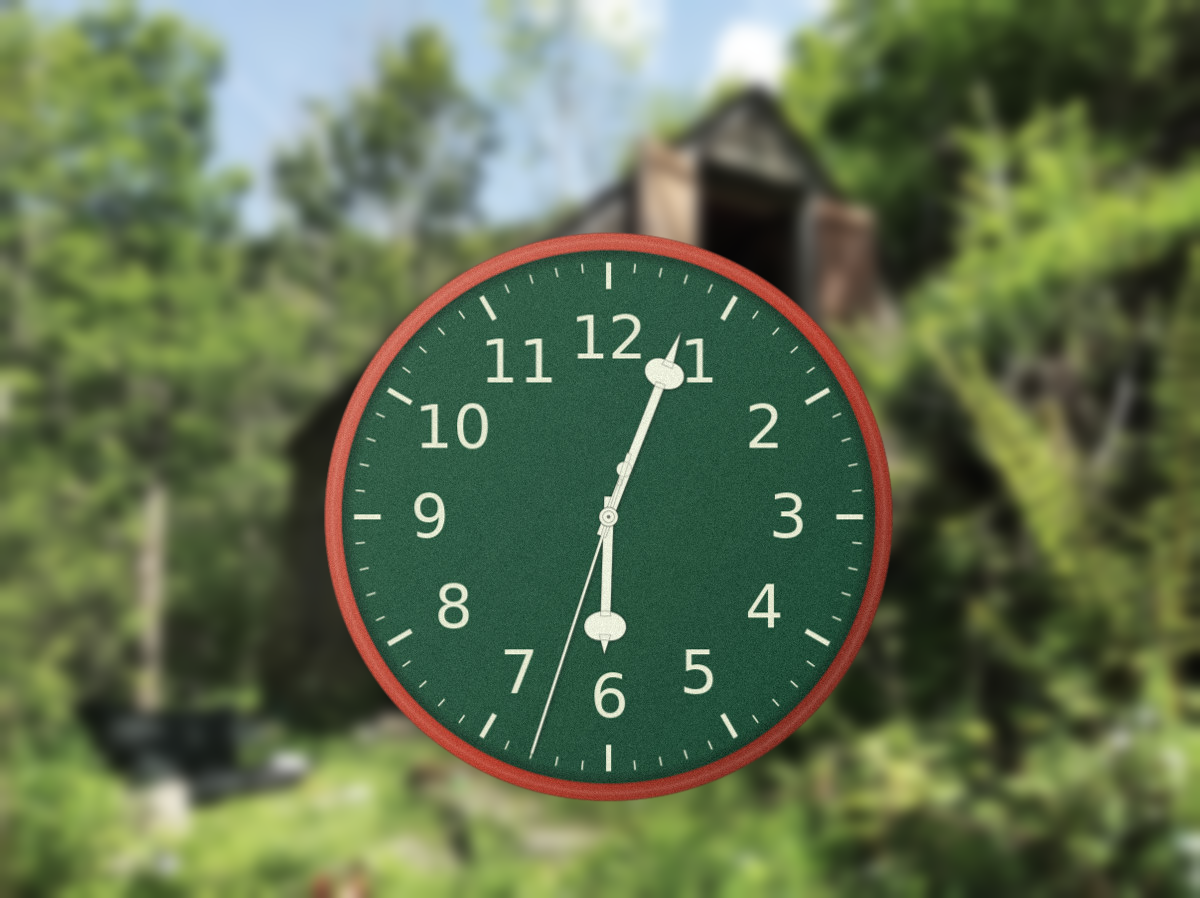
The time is **6:03:33**
